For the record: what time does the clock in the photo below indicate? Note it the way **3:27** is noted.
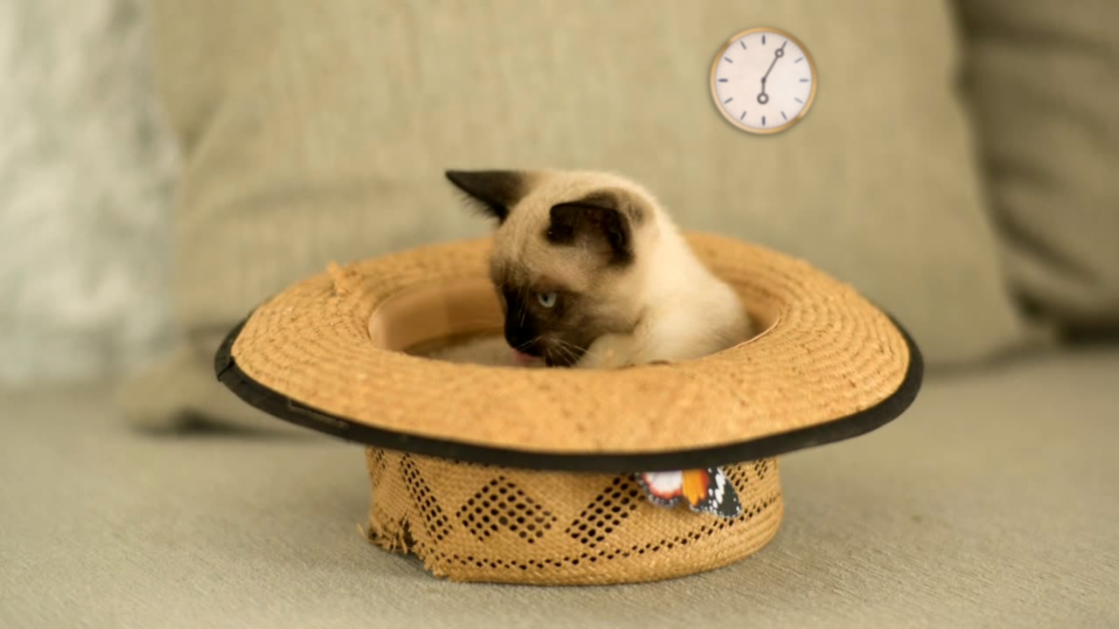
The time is **6:05**
